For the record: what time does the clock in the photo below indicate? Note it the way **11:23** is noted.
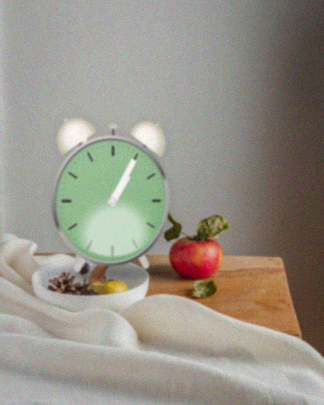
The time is **1:05**
